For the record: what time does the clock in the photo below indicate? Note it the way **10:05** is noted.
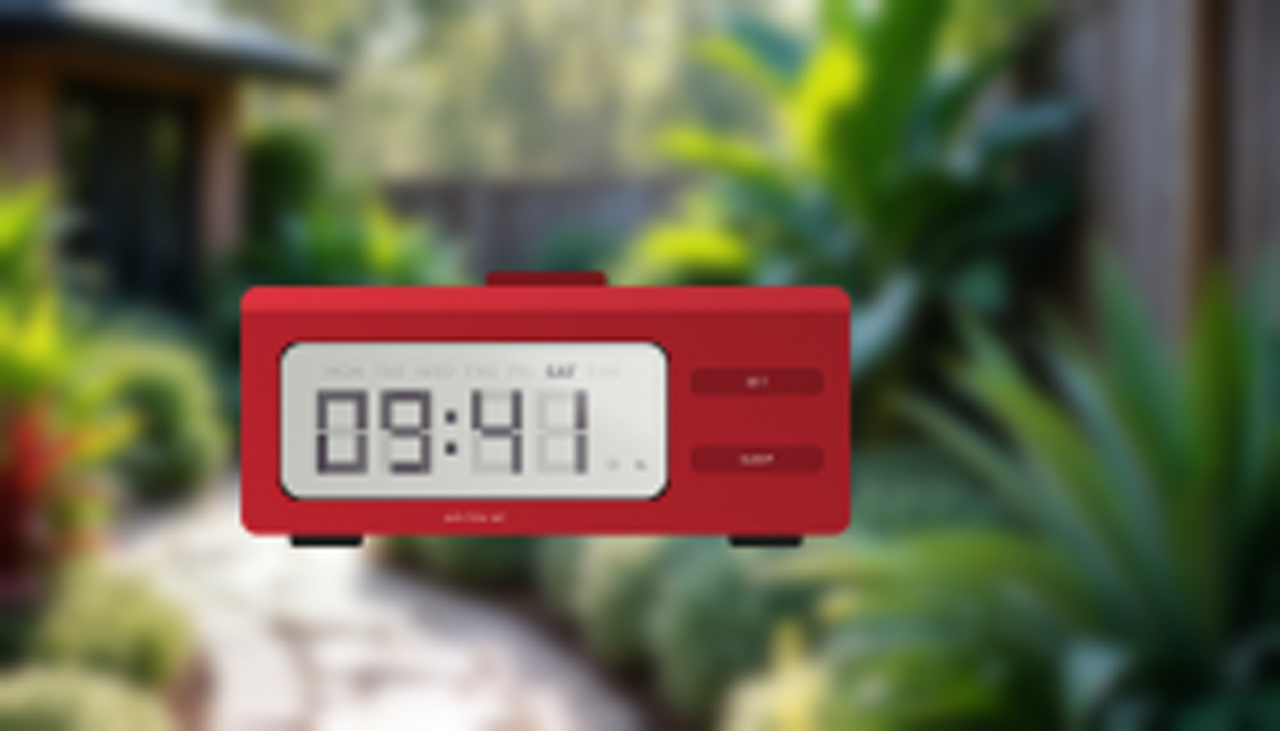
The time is **9:41**
